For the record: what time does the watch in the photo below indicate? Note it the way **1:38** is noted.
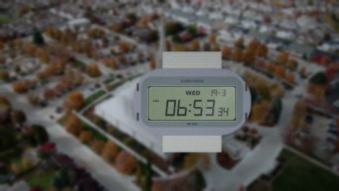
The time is **6:53**
